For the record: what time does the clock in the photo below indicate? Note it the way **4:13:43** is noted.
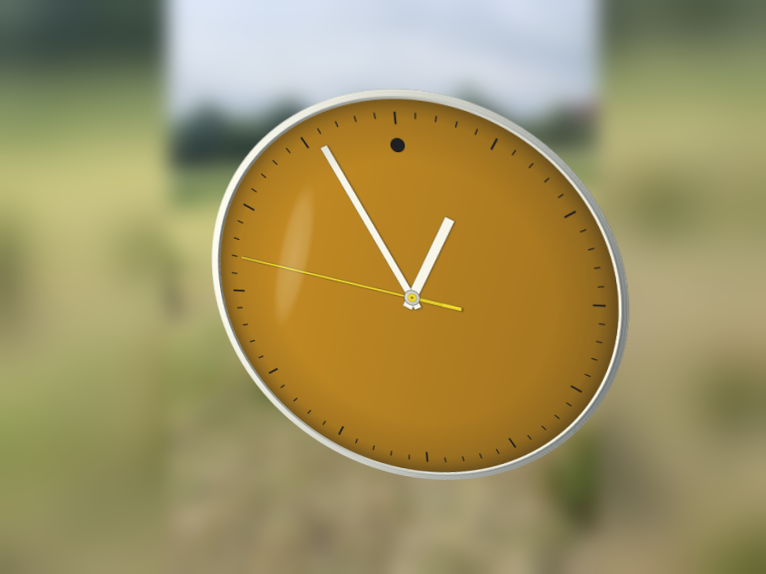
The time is **12:55:47**
